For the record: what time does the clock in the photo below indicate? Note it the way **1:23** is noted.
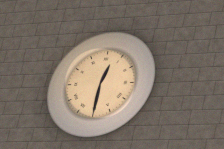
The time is **12:30**
